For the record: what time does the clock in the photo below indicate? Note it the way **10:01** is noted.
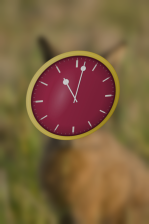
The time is **11:02**
